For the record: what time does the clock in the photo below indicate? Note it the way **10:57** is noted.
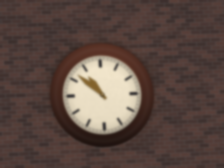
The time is **10:52**
